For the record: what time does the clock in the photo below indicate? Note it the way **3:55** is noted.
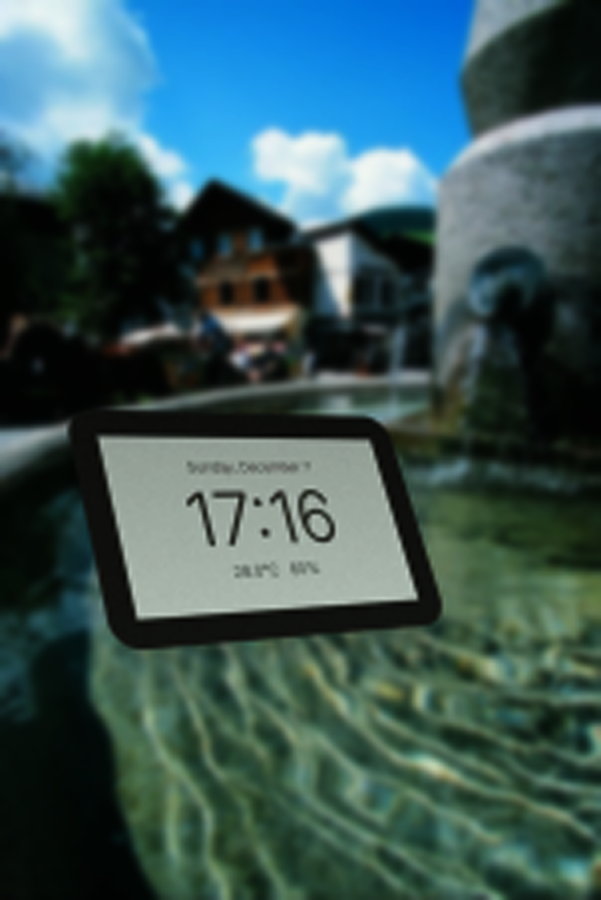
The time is **17:16**
